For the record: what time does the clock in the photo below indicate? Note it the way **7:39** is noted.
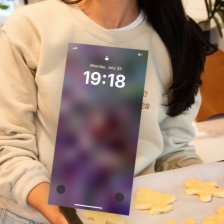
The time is **19:18**
